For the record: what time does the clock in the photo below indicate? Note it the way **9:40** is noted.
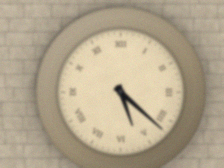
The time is **5:22**
